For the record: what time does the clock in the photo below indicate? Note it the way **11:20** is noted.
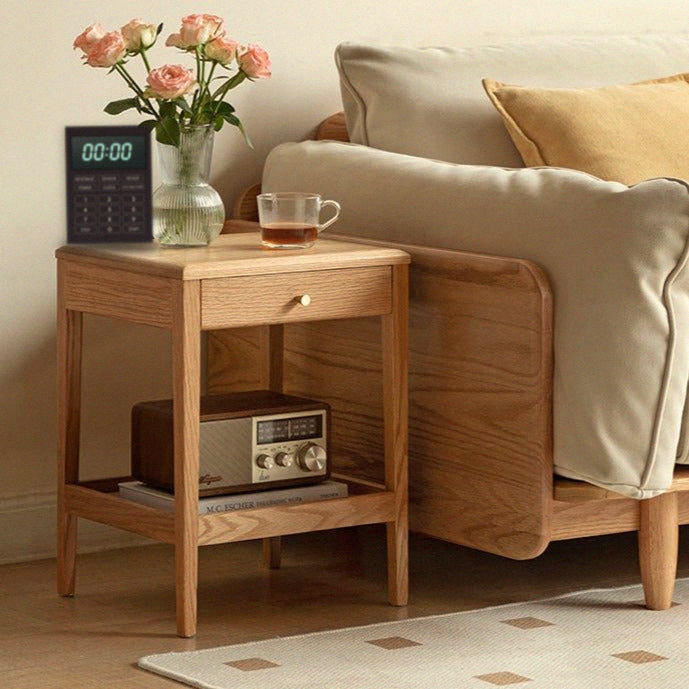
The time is **0:00**
